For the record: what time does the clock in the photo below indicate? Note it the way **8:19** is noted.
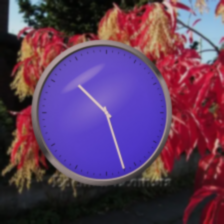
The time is **10:27**
